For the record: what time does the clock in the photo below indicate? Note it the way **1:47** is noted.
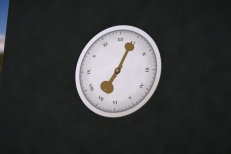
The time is **7:04**
